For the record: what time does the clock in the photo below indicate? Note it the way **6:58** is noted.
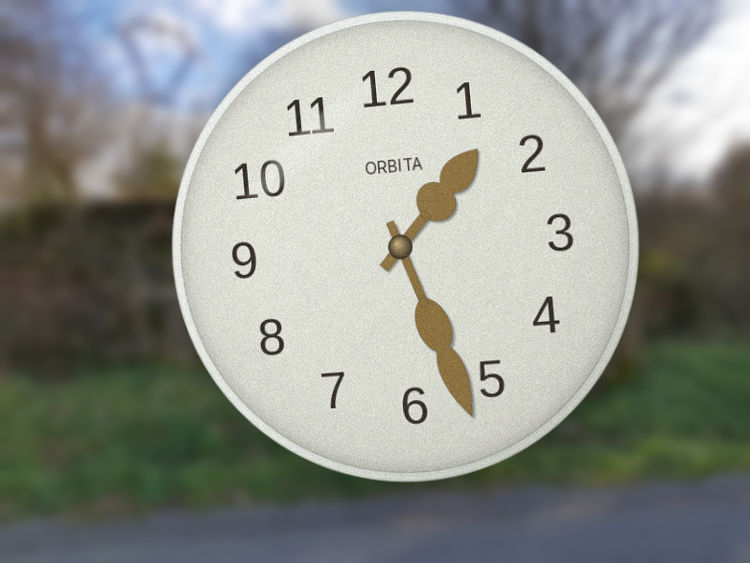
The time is **1:27**
